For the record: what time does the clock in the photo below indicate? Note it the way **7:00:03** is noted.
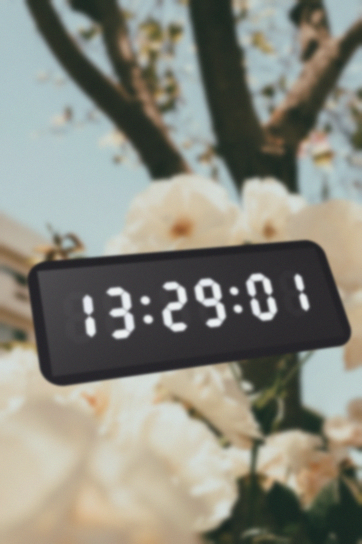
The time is **13:29:01**
